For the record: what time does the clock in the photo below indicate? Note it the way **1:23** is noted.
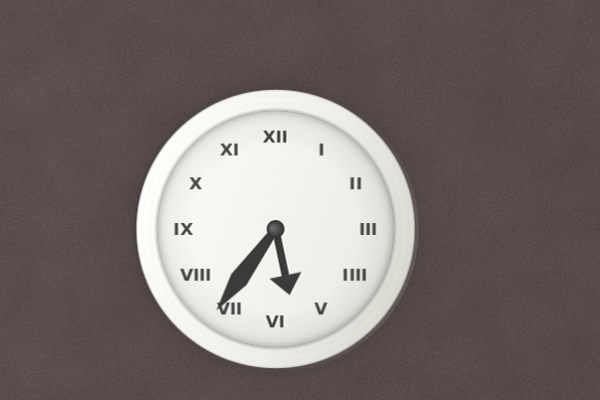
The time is **5:36**
